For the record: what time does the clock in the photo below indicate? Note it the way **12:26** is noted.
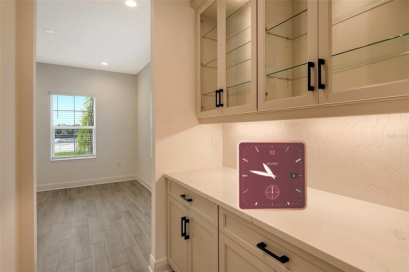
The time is **10:47**
